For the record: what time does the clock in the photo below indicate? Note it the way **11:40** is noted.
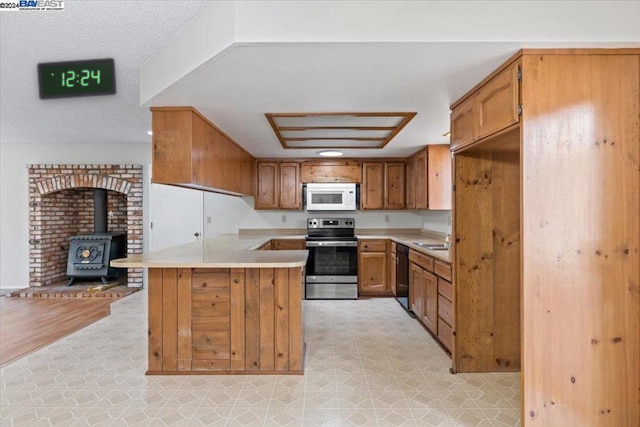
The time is **12:24**
